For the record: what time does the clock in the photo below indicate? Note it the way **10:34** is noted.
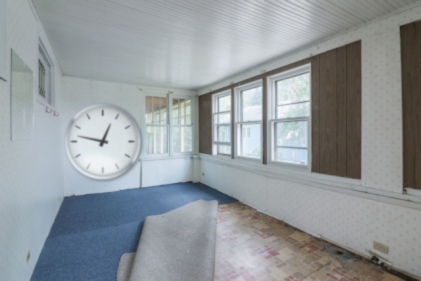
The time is **12:47**
